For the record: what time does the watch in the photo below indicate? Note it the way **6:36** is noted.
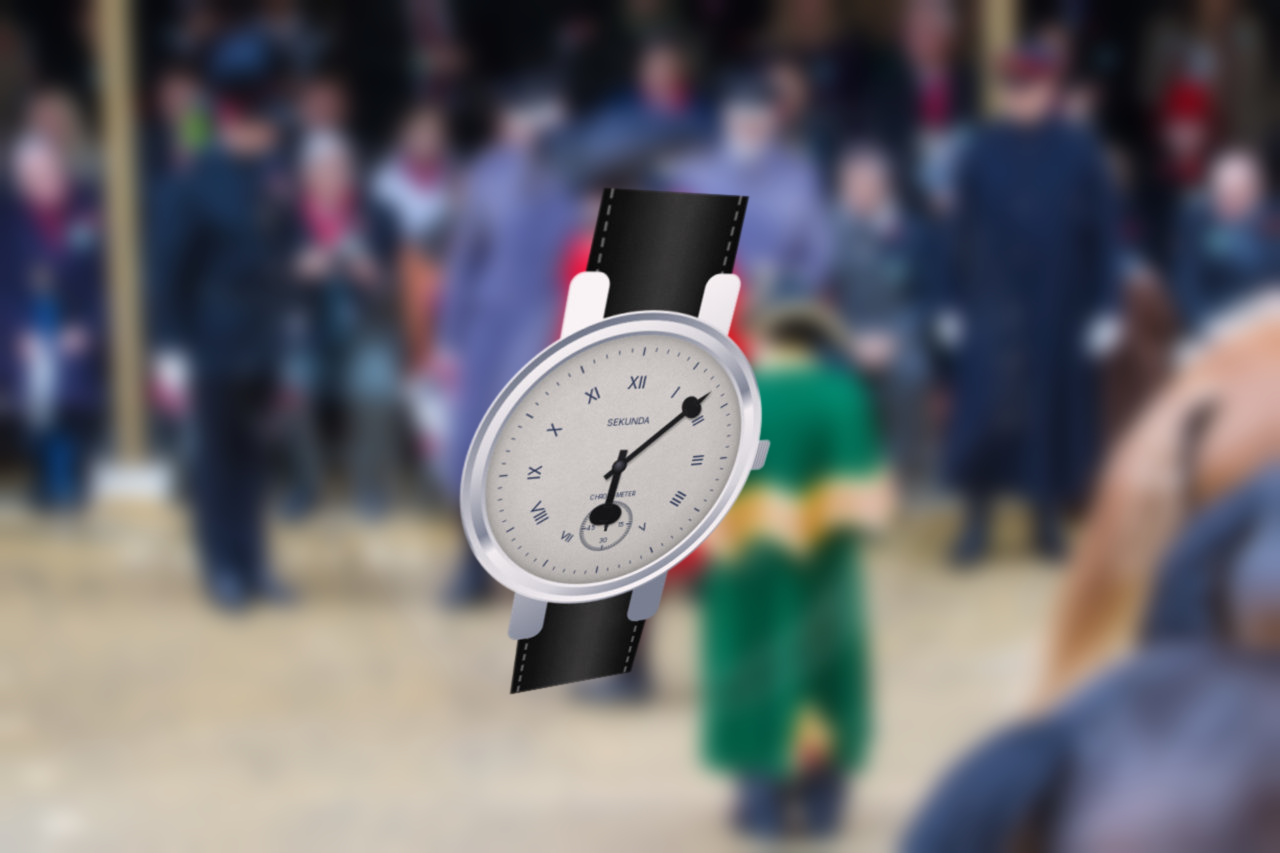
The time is **6:08**
